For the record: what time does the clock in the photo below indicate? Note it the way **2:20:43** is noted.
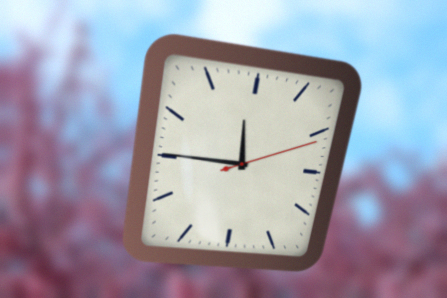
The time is **11:45:11**
